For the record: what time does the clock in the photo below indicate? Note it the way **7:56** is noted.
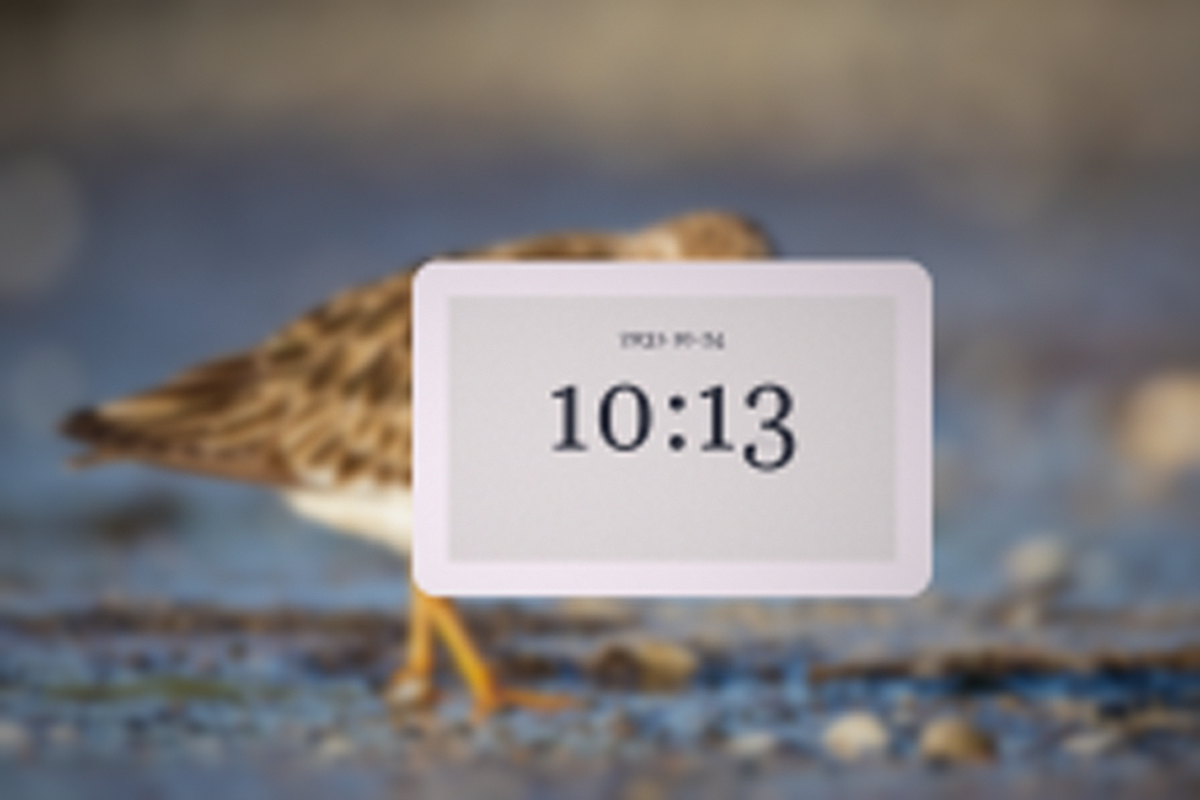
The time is **10:13**
